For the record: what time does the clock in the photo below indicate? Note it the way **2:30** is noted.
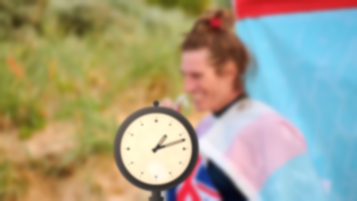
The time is **1:12**
